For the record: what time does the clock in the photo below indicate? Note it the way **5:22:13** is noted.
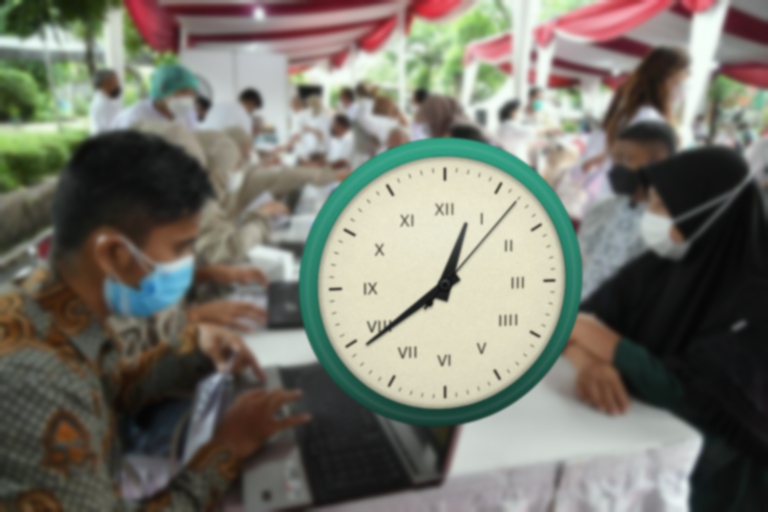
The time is **12:39:07**
